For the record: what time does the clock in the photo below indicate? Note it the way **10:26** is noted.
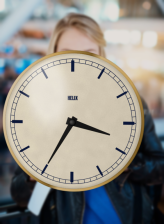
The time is **3:35**
